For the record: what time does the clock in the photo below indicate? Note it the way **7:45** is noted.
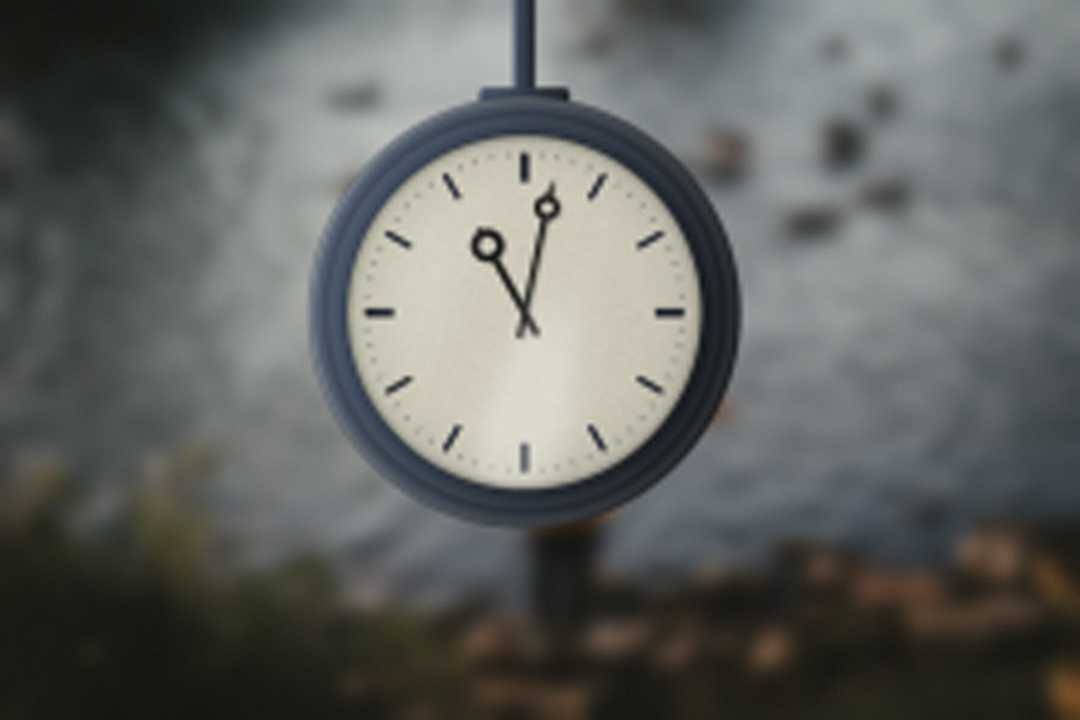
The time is **11:02**
